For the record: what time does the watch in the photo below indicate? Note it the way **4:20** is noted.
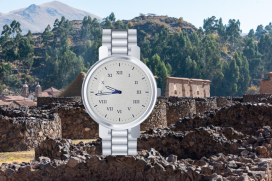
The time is **9:44**
